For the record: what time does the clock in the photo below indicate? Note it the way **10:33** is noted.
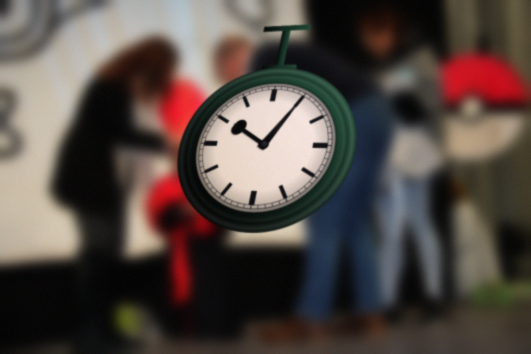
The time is **10:05**
